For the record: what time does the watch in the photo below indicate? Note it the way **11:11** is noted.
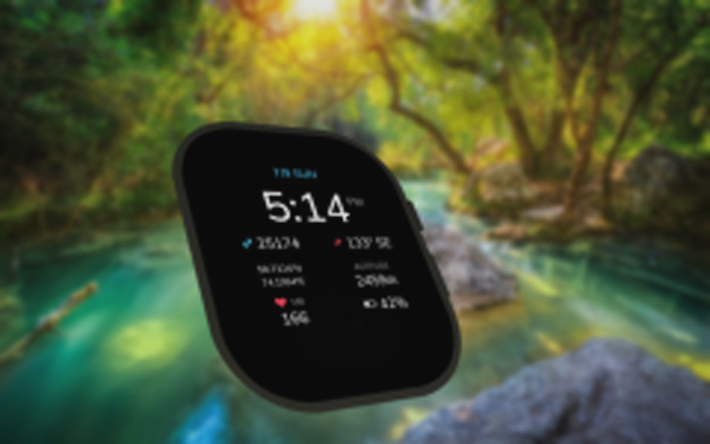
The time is **5:14**
